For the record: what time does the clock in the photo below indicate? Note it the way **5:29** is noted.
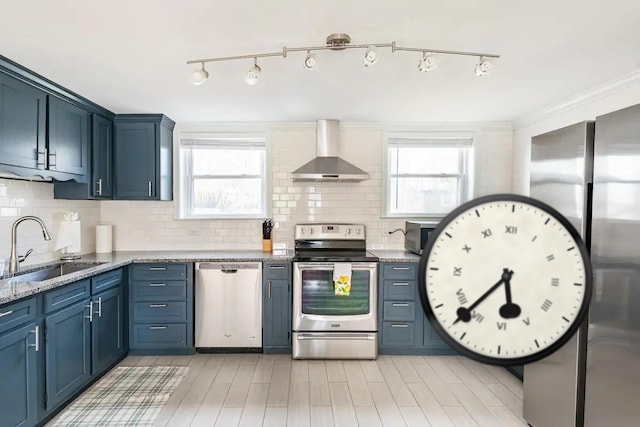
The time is **5:37**
